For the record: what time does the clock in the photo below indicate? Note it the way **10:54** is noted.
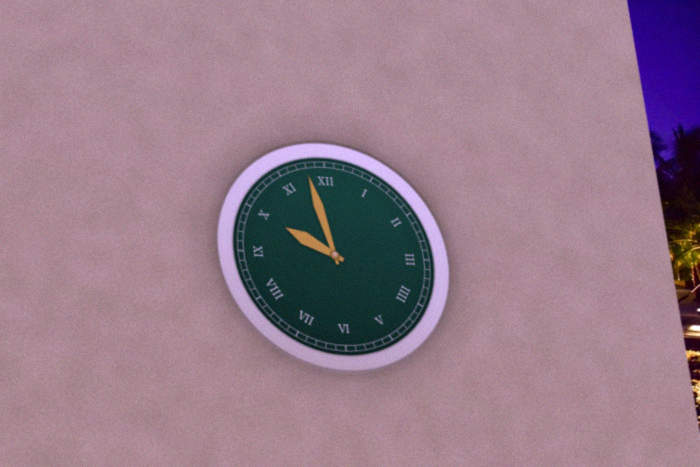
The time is **9:58**
